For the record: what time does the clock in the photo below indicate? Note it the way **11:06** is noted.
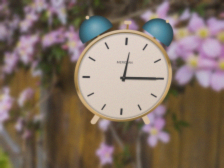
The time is **12:15**
